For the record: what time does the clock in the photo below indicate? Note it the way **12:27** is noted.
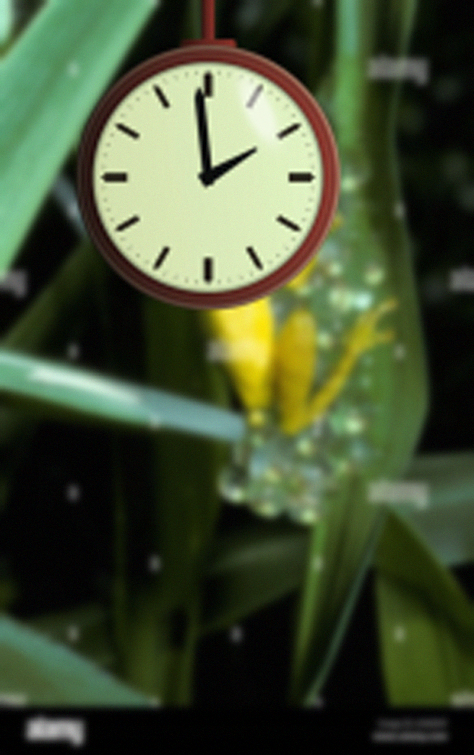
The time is **1:59**
